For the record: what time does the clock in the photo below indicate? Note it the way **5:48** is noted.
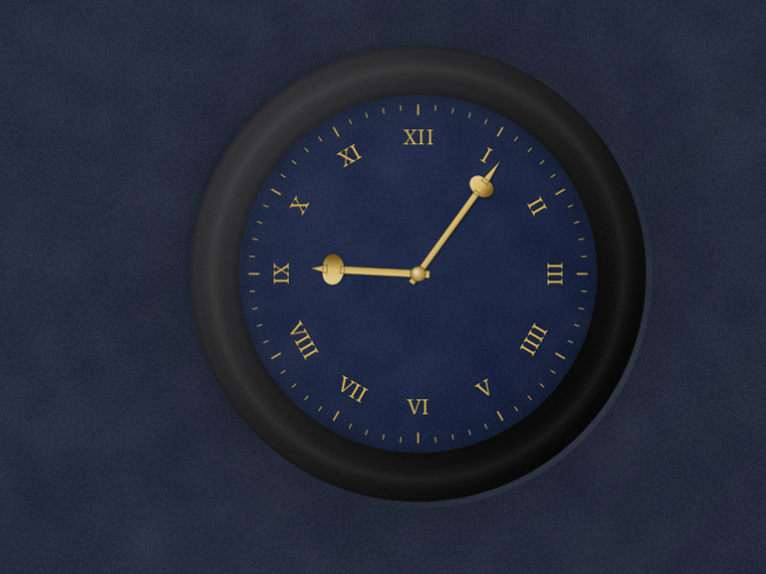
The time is **9:06**
